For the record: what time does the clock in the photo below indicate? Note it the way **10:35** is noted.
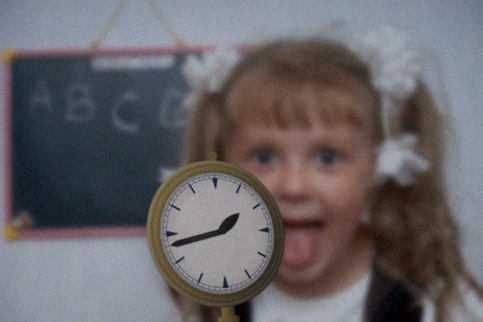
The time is **1:43**
